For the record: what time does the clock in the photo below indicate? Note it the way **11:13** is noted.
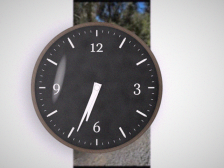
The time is **6:34**
